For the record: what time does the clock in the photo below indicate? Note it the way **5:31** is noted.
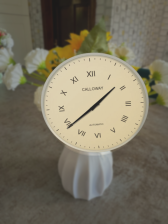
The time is **1:39**
